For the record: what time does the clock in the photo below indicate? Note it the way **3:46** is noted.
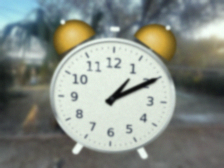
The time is **1:10**
